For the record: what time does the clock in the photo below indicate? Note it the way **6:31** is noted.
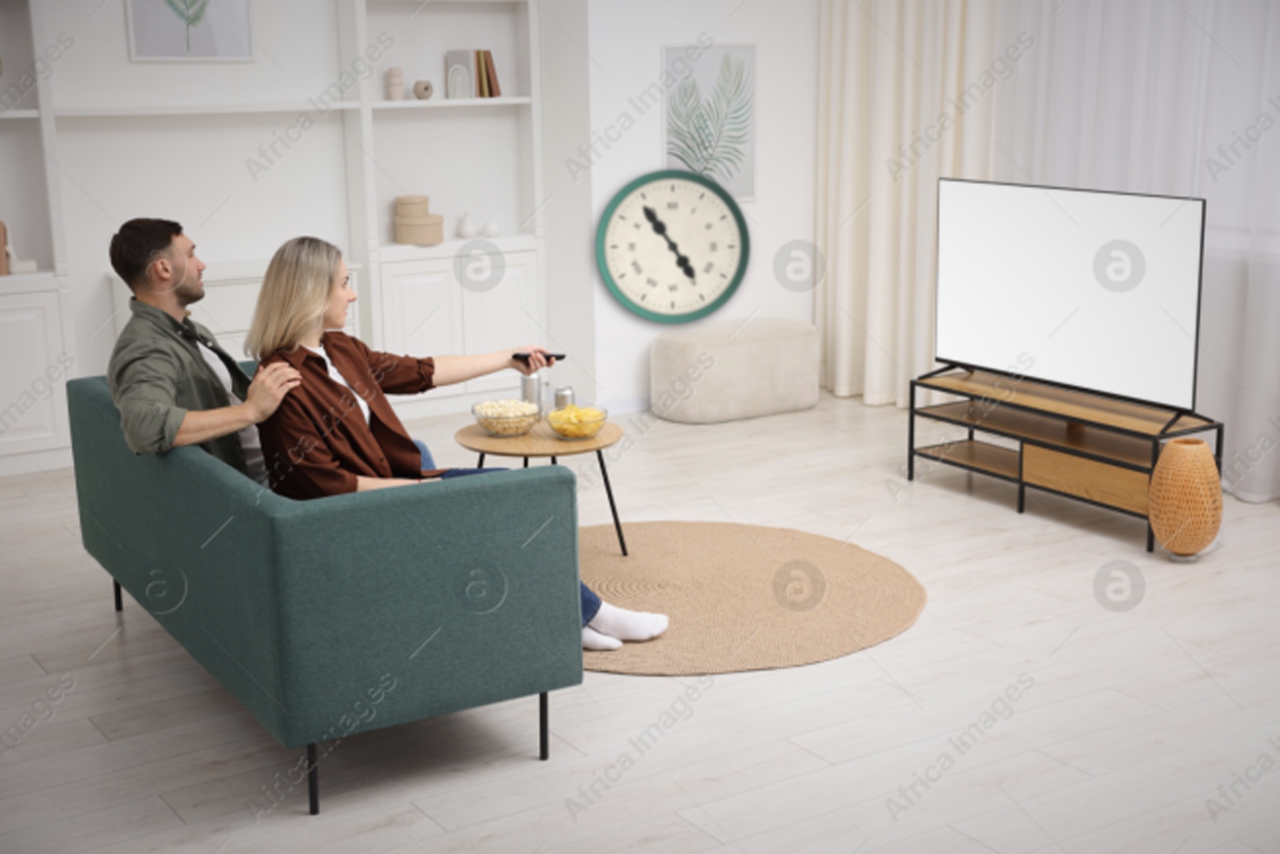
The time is **4:54**
